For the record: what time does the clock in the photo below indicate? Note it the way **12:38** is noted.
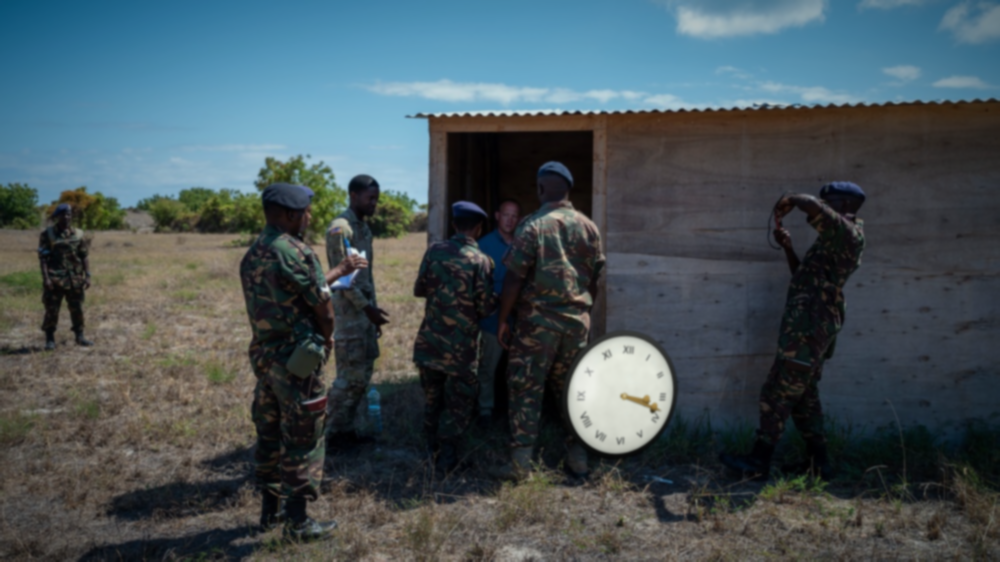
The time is **3:18**
